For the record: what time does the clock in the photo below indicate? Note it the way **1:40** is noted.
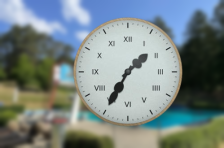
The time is **1:35**
